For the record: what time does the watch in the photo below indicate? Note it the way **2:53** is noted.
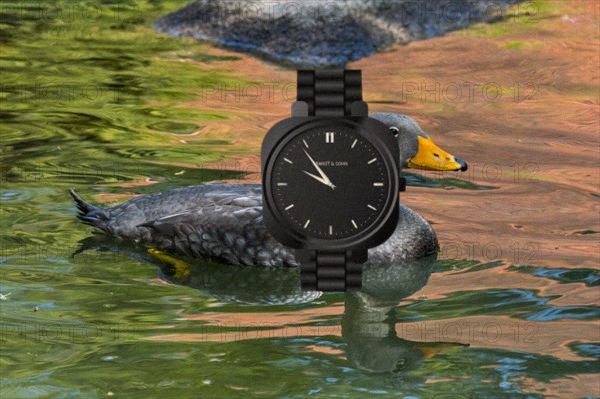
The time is **9:54**
